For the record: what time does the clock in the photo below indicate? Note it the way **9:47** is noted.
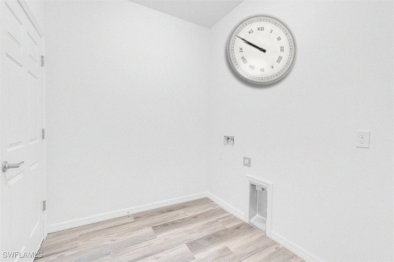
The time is **9:50**
